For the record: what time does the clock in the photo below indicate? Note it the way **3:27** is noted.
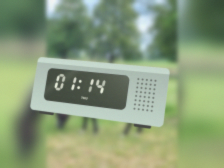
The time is **1:14**
